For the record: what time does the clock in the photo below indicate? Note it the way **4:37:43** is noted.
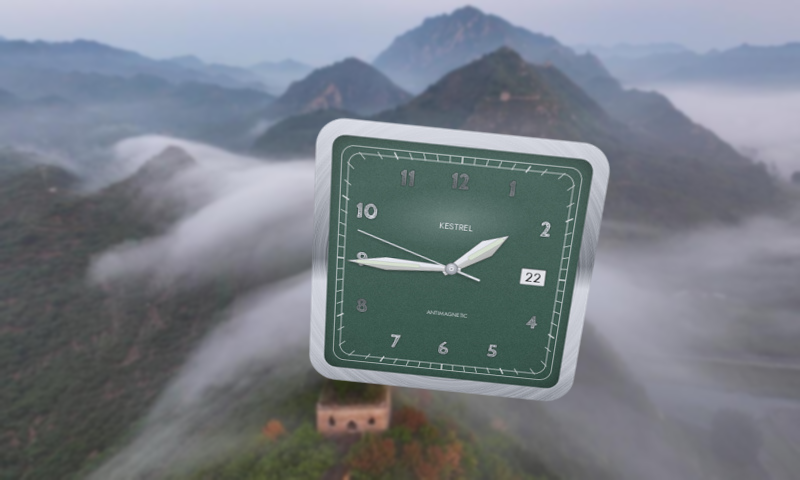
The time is **1:44:48**
